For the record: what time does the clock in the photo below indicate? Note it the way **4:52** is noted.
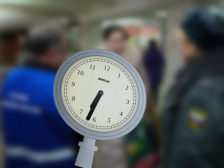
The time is **6:32**
